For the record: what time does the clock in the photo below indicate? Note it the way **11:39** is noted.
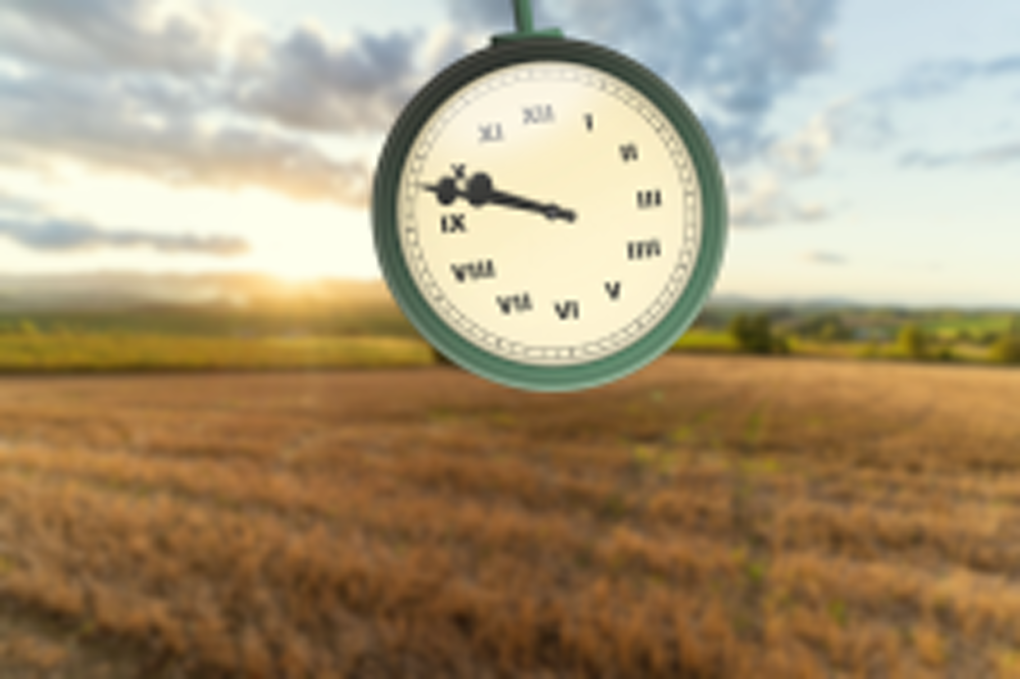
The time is **9:48**
